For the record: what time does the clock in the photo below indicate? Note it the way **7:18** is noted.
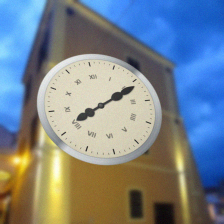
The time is **8:11**
